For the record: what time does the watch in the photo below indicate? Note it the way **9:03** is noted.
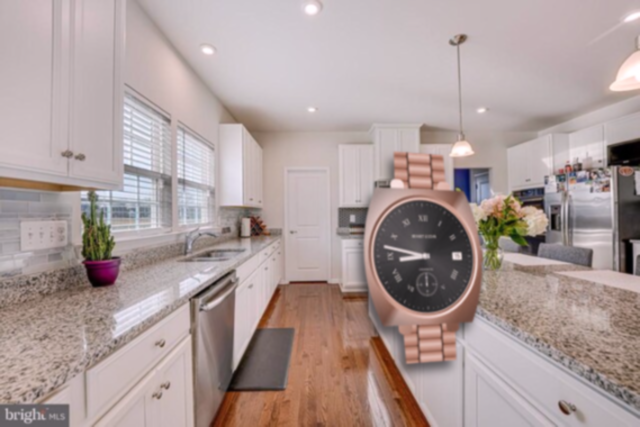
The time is **8:47**
